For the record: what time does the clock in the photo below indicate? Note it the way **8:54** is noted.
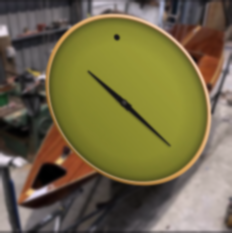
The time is **10:22**
